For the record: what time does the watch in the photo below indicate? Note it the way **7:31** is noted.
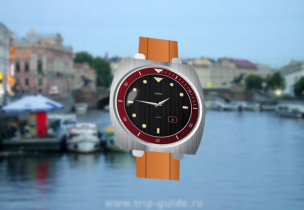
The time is **1:46**
